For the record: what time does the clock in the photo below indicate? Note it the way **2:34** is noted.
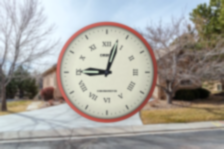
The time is **9:03**
